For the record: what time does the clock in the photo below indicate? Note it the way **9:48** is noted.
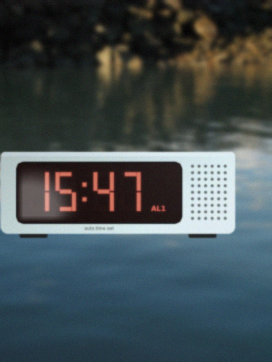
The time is **15:47**
